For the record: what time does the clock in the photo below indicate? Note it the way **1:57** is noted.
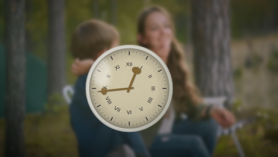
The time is **12:44**
